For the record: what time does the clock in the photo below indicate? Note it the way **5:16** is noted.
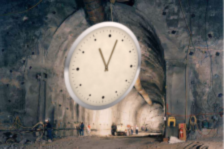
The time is **11:03**
